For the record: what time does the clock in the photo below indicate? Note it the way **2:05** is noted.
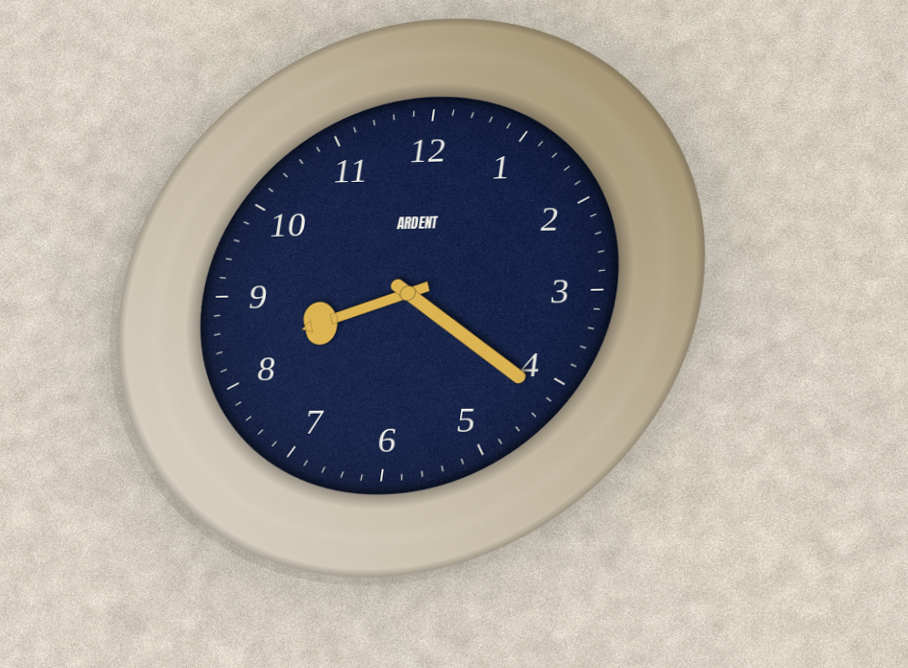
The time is **8:21**
